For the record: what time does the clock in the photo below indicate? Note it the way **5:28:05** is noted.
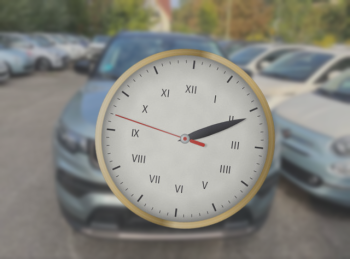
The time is **2:10:47**
